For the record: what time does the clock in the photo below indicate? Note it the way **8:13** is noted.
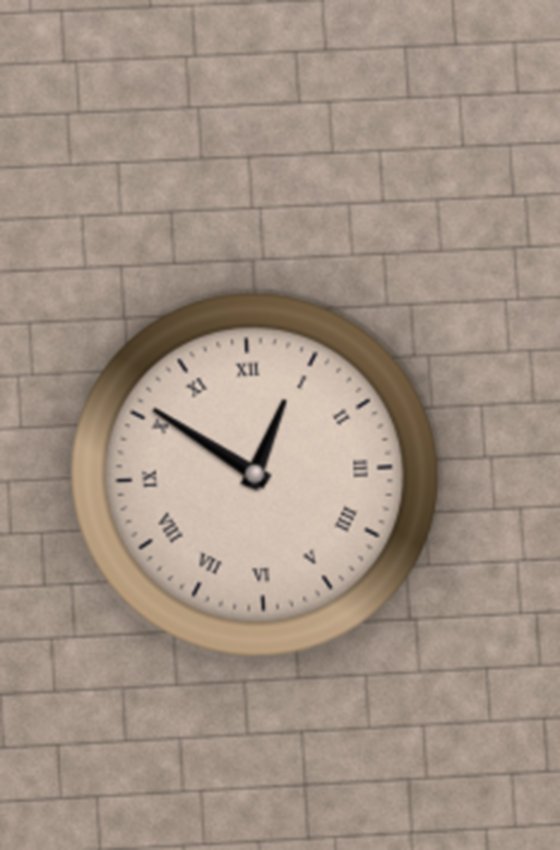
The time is **12:51**
